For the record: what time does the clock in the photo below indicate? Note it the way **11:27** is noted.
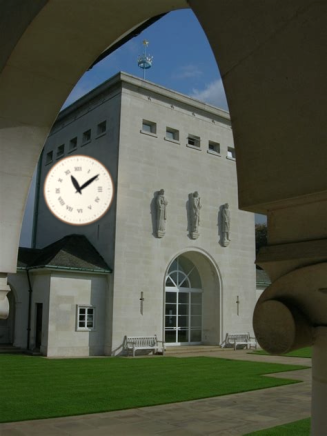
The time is **11:09**
